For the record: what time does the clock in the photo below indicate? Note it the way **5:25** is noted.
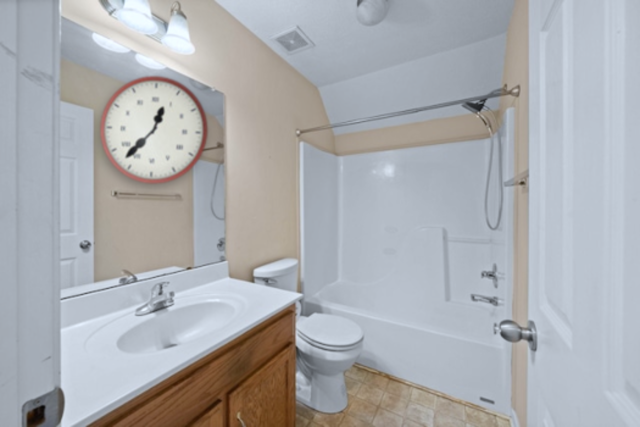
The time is **12:37**
